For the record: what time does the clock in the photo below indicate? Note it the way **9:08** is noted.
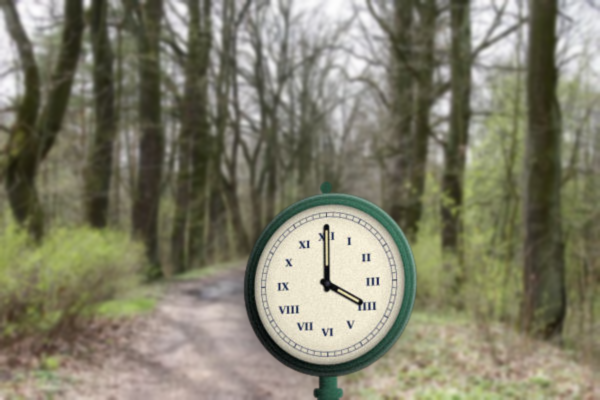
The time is **4:00**
